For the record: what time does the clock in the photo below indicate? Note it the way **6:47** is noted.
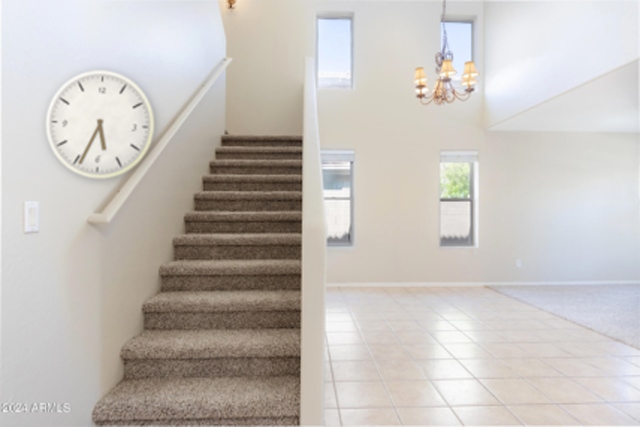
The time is **5:34**
